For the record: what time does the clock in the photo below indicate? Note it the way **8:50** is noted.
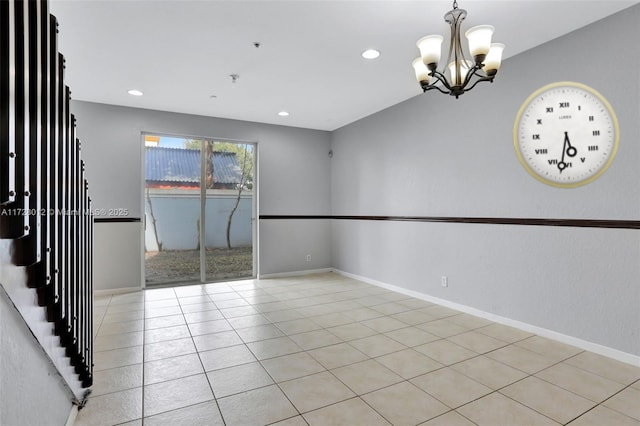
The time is **5:32**
